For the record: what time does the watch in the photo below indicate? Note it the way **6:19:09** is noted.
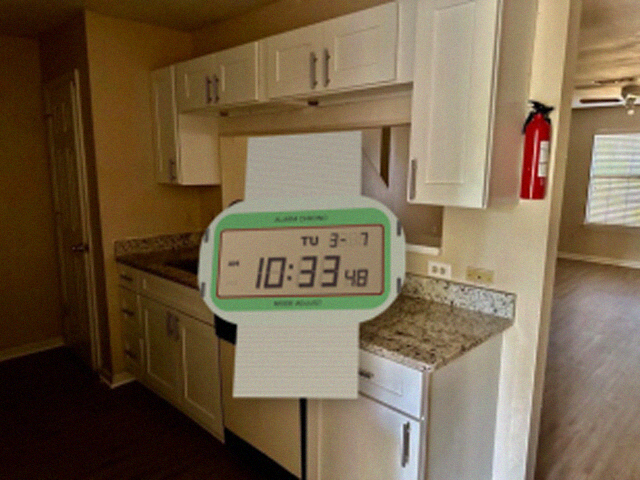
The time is **10:33:48**
